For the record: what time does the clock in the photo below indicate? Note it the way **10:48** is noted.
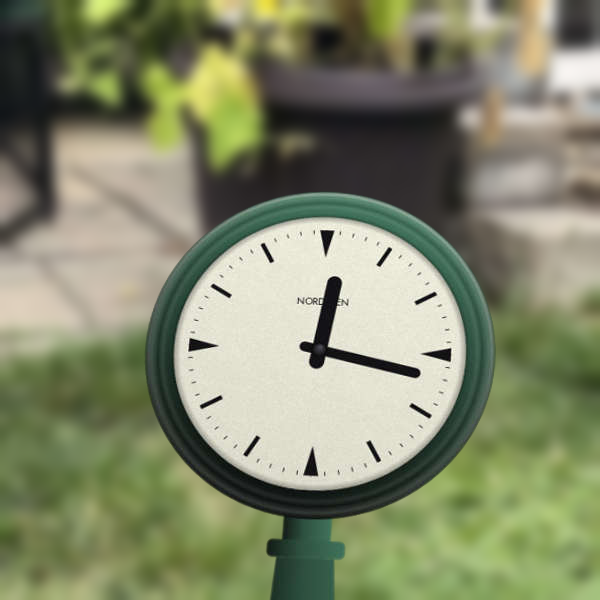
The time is **12:17**
